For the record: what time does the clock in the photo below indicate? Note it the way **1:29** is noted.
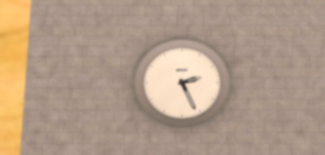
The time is **2:26**
